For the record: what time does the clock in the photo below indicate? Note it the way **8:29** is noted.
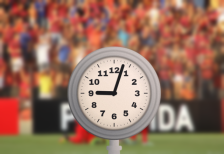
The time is **9:03**
